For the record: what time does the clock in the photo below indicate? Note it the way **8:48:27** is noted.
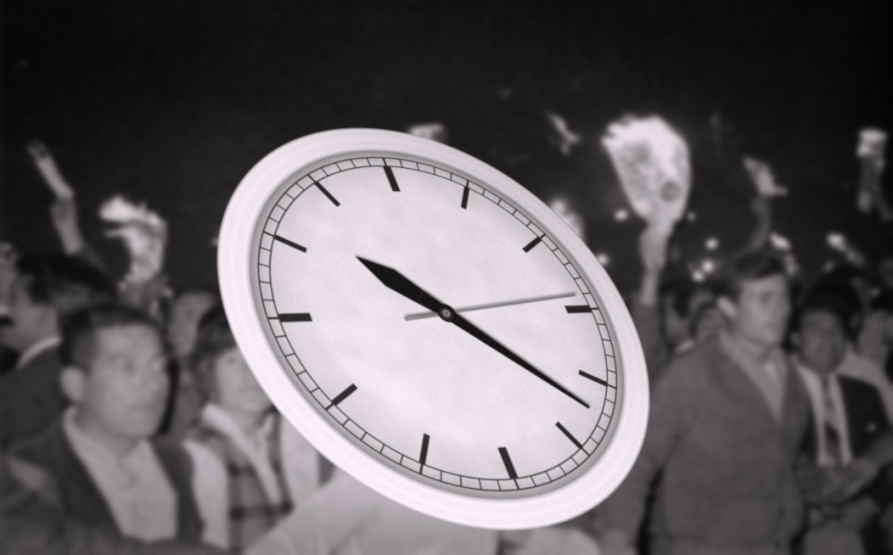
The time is **10:22:14**
